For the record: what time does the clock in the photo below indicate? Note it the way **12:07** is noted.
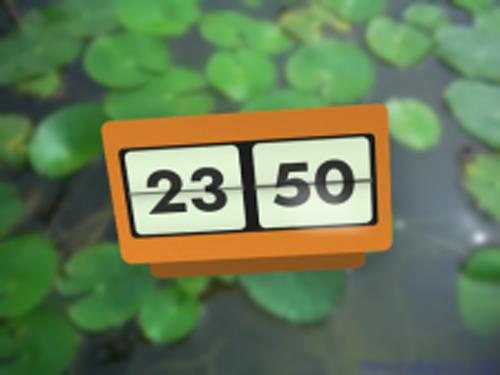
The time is **23:50**
